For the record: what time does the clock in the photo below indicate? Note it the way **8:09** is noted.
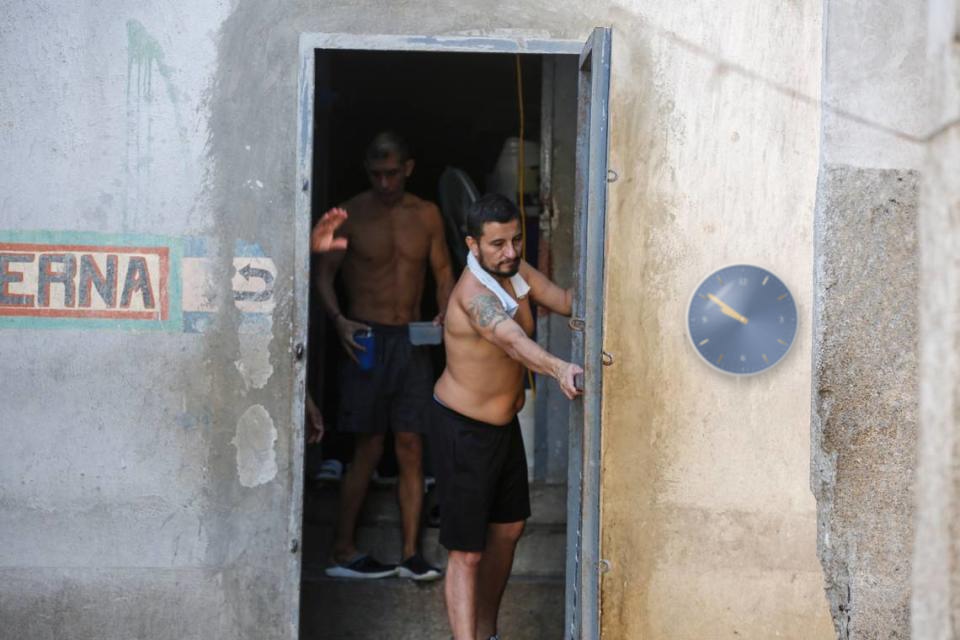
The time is **9:51**
